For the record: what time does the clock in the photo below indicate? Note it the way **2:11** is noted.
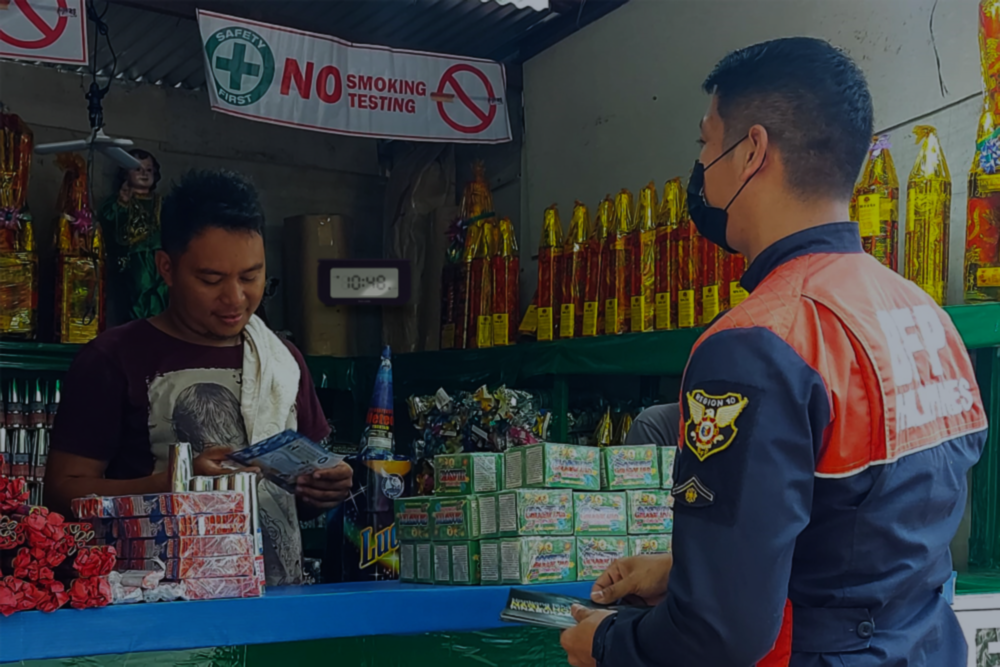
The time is **10:48**
